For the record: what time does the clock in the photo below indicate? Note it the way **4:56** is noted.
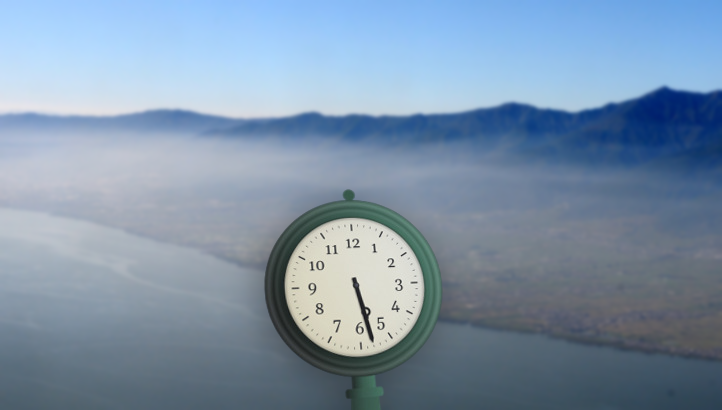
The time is **5:28**
